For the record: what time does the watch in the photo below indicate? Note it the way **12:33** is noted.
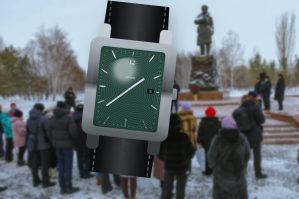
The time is **1:38**
